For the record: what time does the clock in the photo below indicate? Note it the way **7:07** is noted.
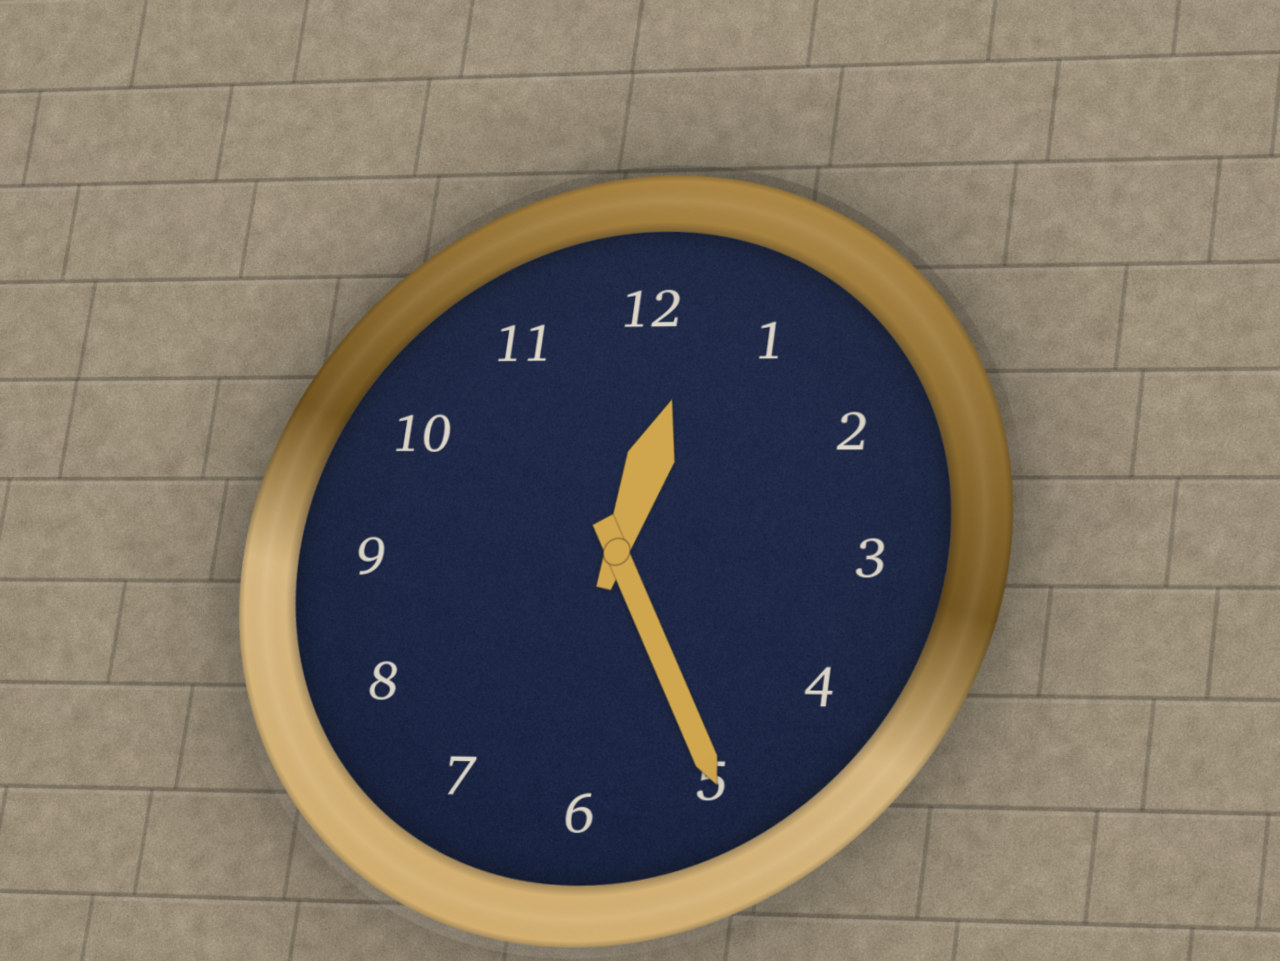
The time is **12:25**
